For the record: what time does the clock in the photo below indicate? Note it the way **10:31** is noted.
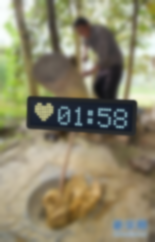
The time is **1:58**
